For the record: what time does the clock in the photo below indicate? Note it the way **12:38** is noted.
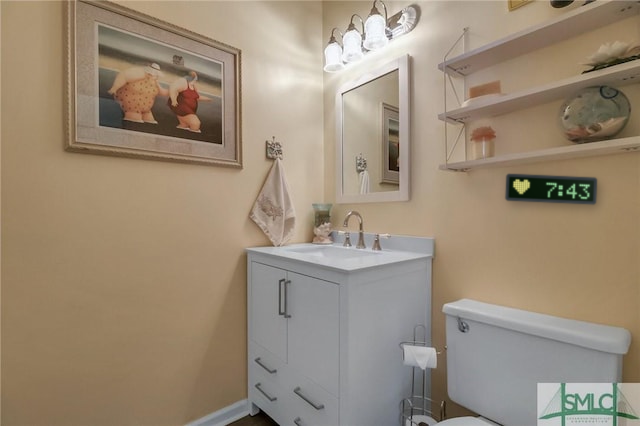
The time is **7:43**
